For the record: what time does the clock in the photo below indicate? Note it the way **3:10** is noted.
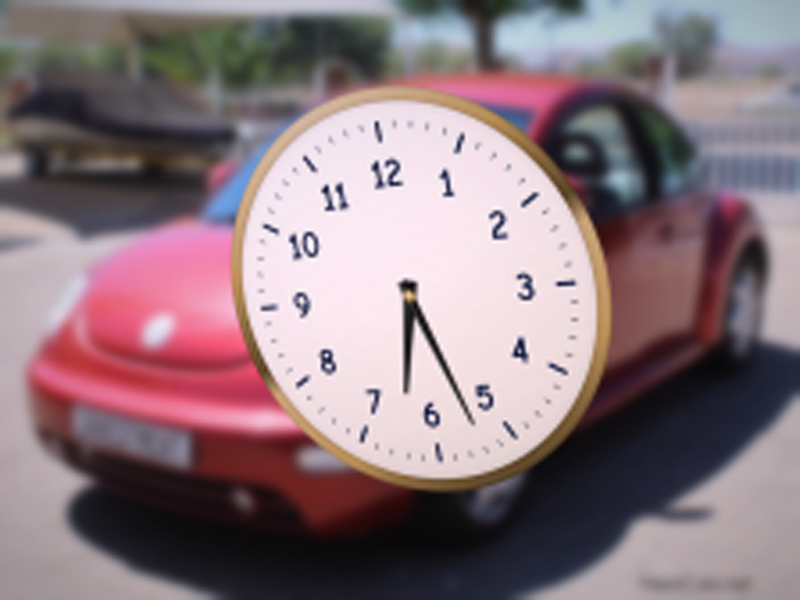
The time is **6:27**
